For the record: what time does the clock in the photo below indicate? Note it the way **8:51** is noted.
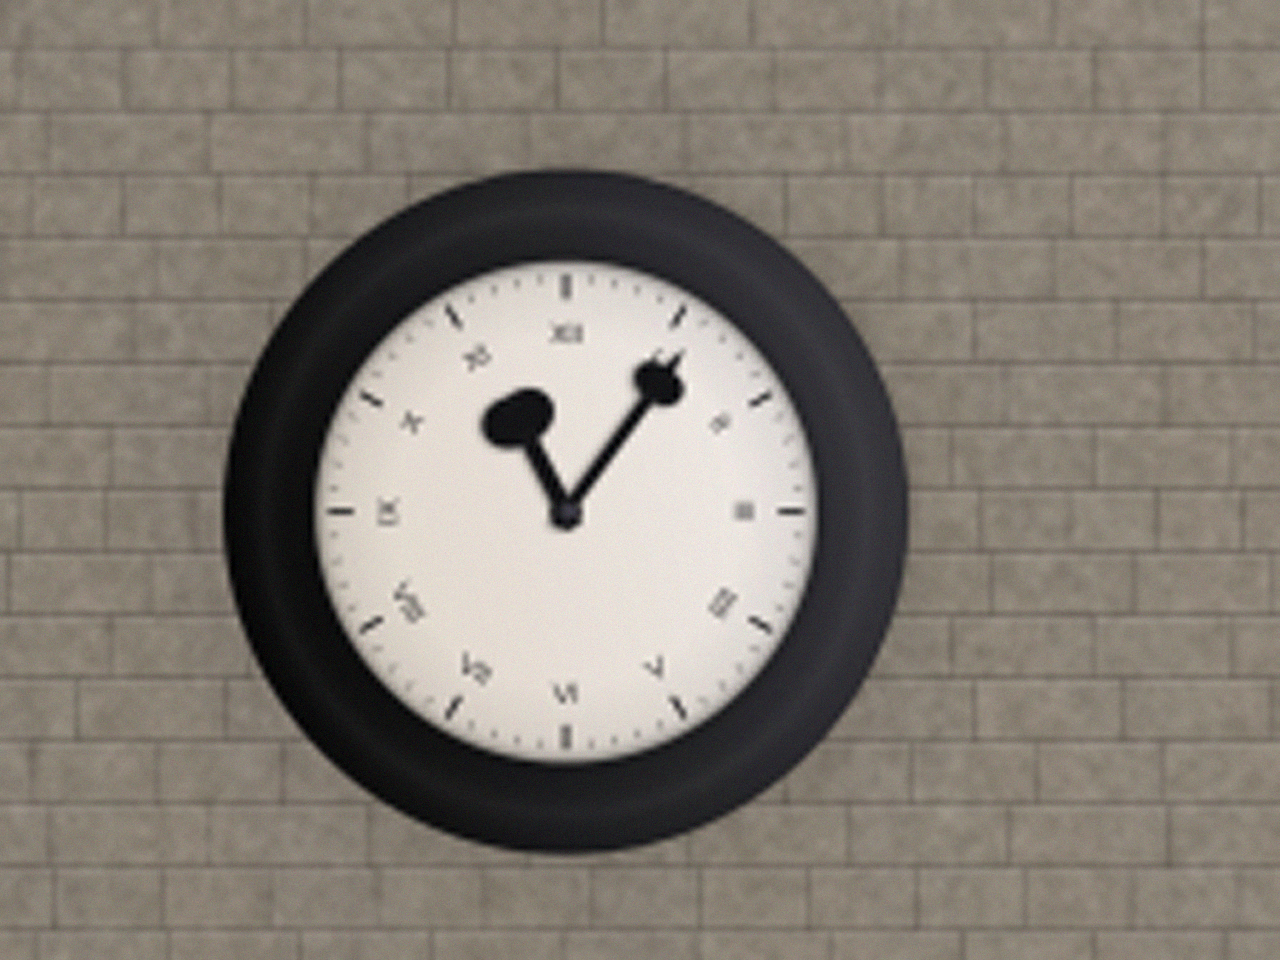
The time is **11:06**
